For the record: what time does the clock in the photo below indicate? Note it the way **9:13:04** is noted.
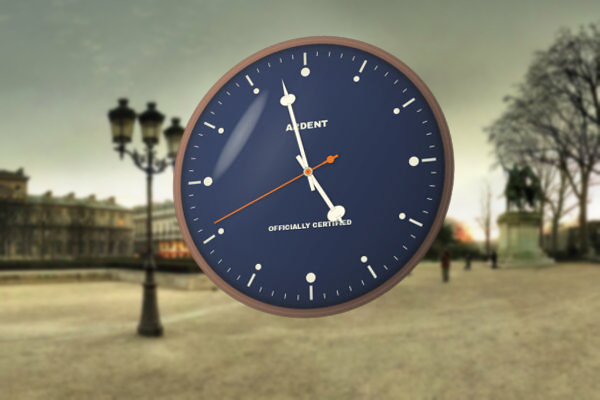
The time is **4:57:41**
